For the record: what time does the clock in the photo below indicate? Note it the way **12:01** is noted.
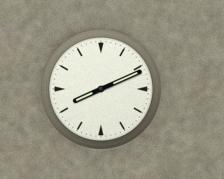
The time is **8:11**
